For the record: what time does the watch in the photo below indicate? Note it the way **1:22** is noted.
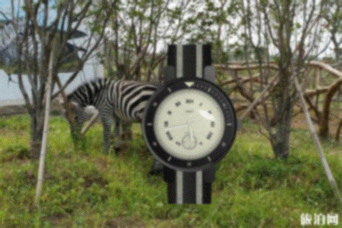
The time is **5:43**
